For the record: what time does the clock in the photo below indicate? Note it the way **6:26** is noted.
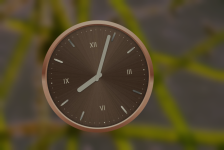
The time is **8:04**
